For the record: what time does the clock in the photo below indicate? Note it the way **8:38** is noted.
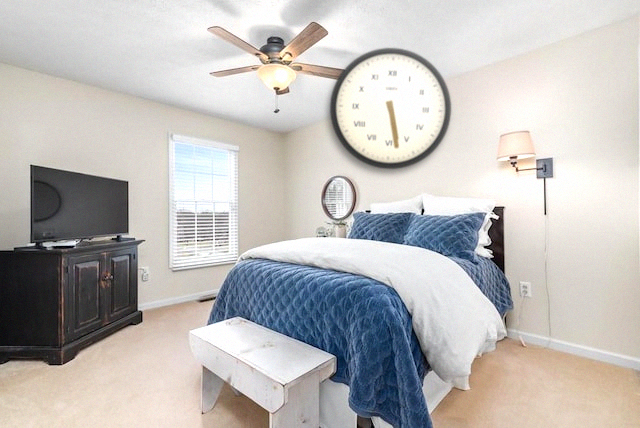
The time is **5:28**
